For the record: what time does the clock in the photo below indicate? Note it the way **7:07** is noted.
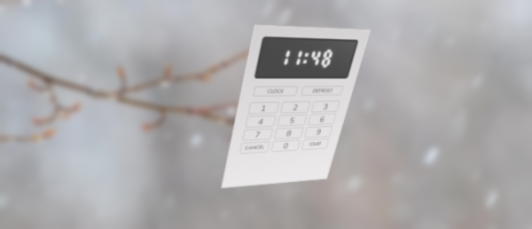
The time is **11:48**
